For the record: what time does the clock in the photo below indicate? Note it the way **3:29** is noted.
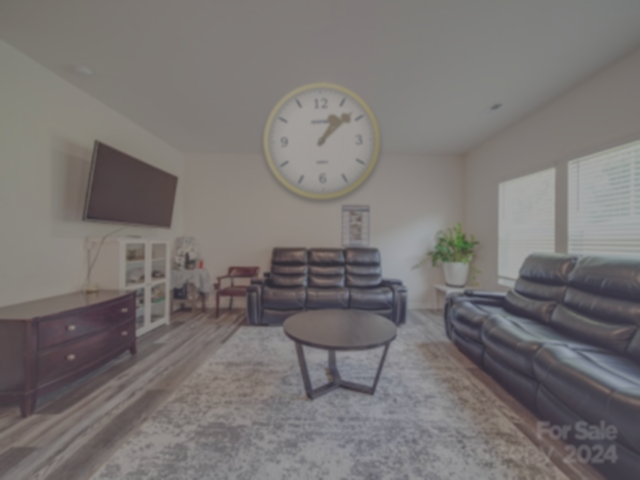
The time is **1:08**
